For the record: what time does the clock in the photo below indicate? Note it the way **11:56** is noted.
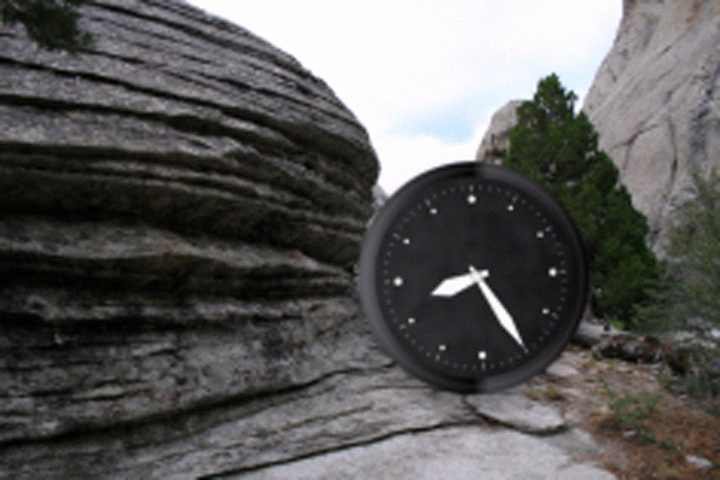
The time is **8:25**
